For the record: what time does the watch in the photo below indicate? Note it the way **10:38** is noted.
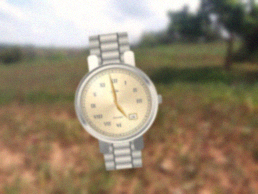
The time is **4:59**
